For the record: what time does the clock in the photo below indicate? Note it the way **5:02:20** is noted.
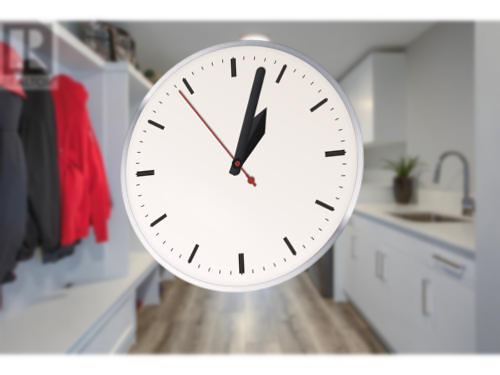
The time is **1:02:54**
